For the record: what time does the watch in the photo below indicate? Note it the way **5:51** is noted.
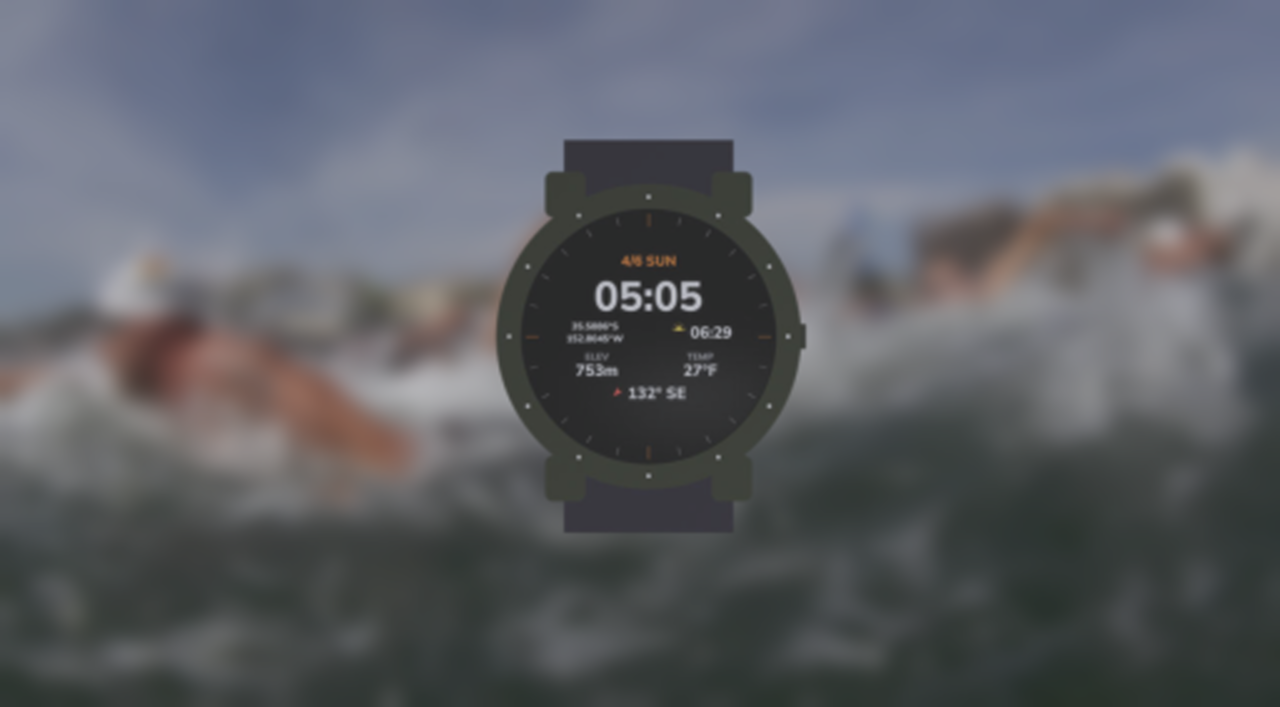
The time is **5:05**
